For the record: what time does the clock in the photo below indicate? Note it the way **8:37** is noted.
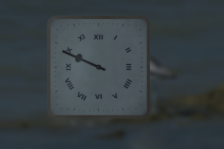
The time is **9:49**
